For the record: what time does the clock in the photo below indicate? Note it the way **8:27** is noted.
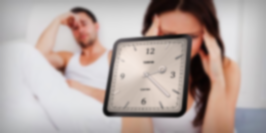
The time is **2:22**
